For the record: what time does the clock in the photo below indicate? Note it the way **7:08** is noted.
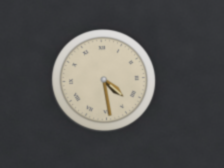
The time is **4:29**
